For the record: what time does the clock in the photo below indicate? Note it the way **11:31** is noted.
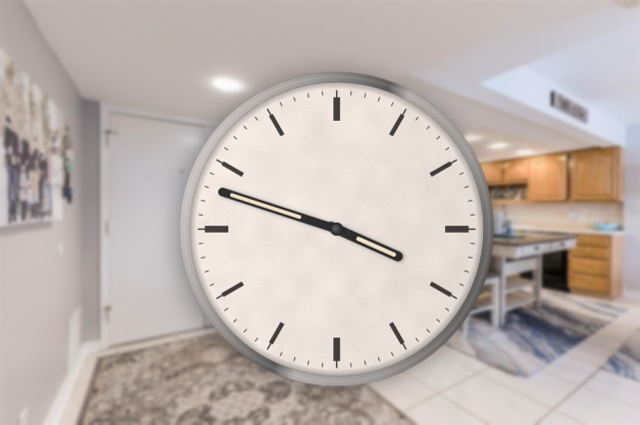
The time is **3:48**
